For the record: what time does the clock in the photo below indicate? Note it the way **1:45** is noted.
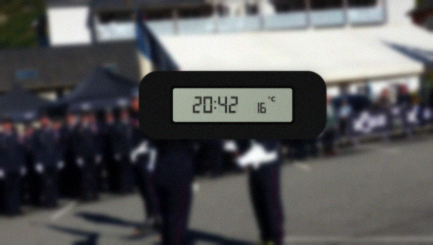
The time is **20:42**
